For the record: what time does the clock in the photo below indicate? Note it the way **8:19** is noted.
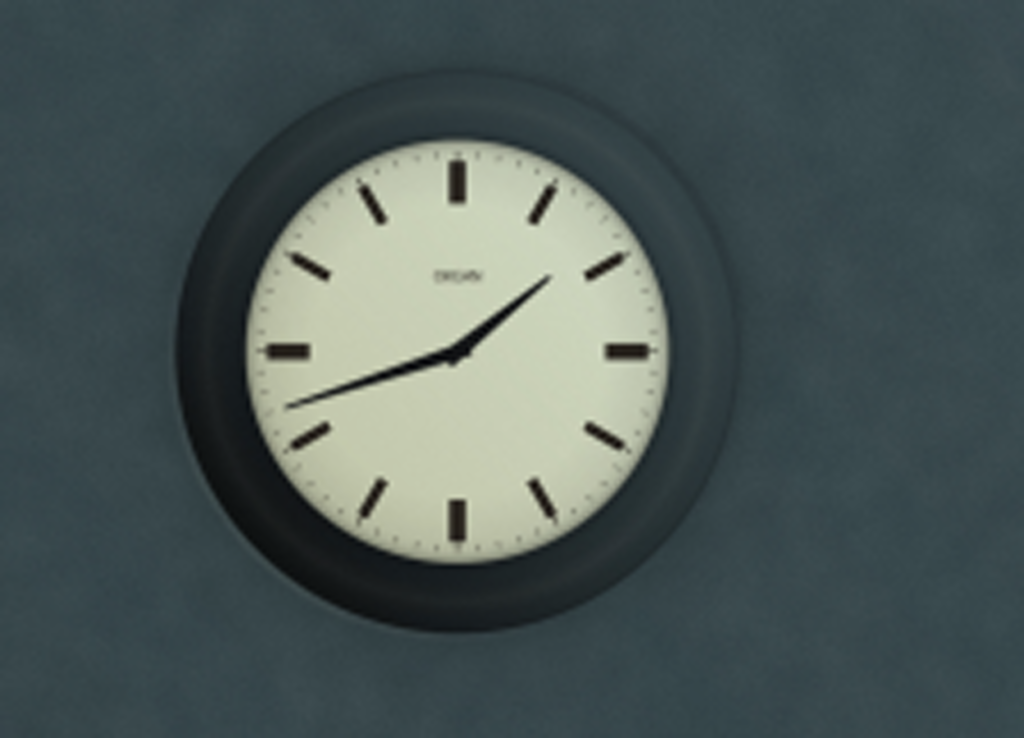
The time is **1:42**
